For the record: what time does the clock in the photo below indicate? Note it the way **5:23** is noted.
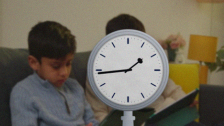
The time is **1:44**
